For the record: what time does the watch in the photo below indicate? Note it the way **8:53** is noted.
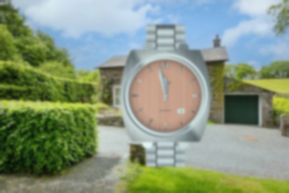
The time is **11:58**
